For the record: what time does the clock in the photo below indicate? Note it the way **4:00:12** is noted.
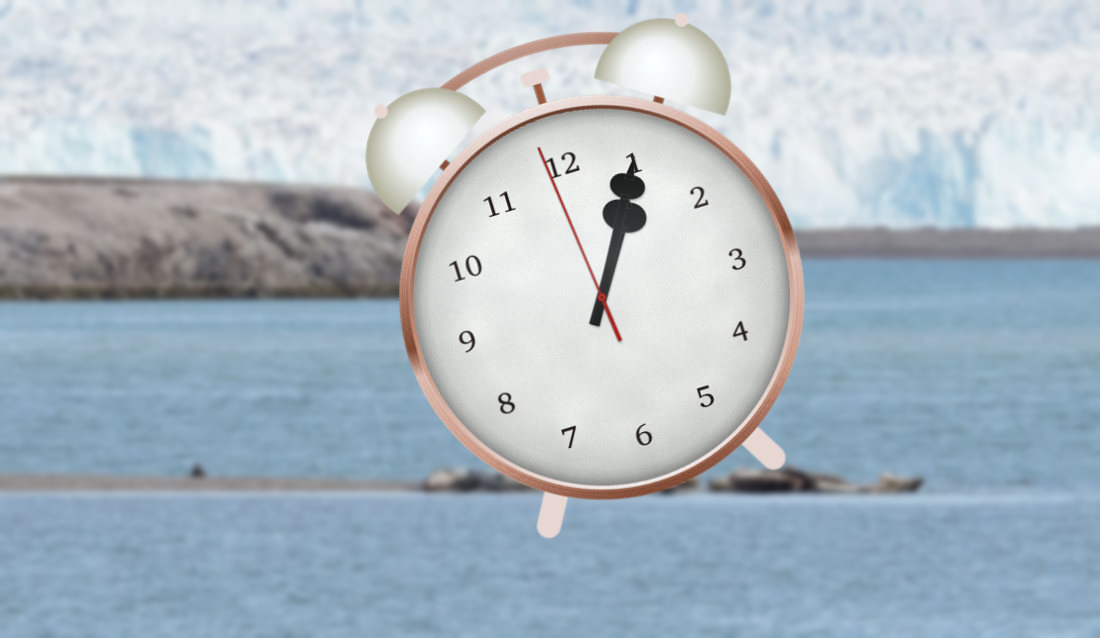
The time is **1:04:59**
